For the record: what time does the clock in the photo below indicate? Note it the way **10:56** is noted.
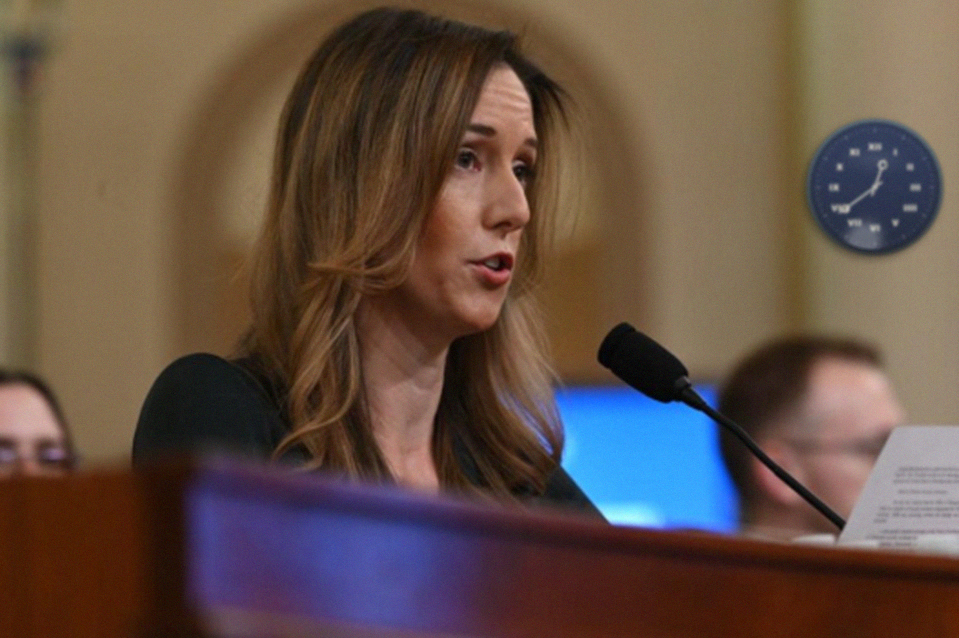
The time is **12:39**
